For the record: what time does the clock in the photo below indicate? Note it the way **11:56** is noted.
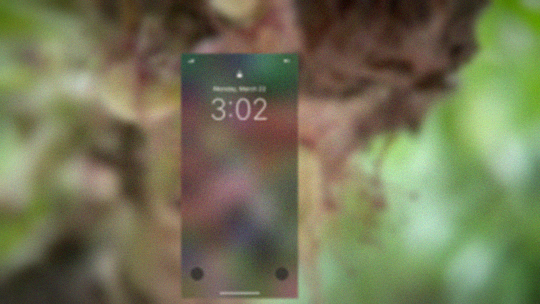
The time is **3:02**
